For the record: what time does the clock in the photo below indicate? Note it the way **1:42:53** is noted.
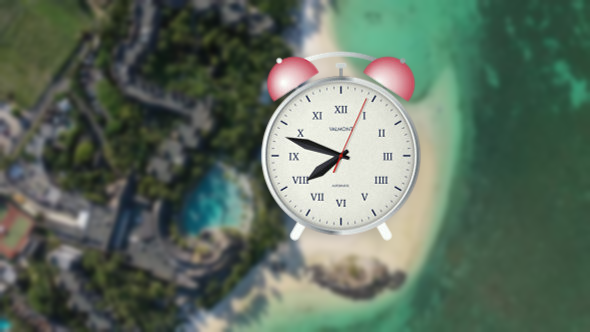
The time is **7:48:04**
